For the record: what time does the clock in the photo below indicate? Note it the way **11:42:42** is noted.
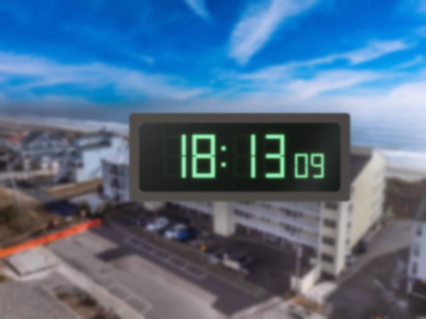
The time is **18:13:09**
